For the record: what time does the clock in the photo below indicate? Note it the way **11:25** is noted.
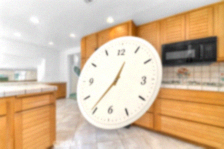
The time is **12:36**
